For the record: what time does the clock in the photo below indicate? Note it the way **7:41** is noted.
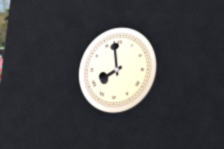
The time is **7:58**
